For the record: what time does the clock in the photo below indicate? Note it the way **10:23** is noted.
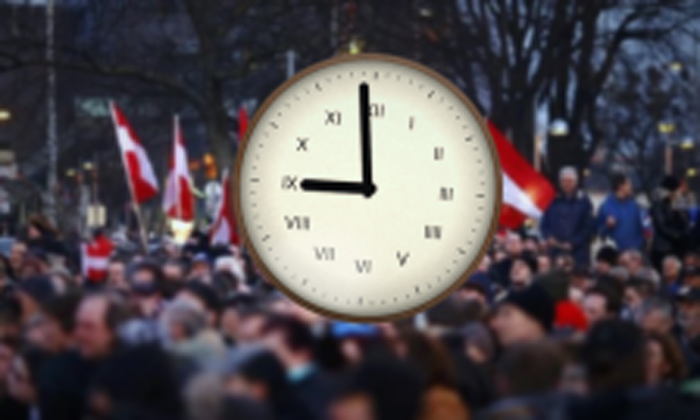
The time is **8:59**
